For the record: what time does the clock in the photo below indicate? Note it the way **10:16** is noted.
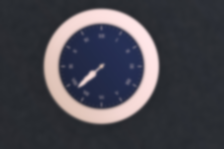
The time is **7:38**
